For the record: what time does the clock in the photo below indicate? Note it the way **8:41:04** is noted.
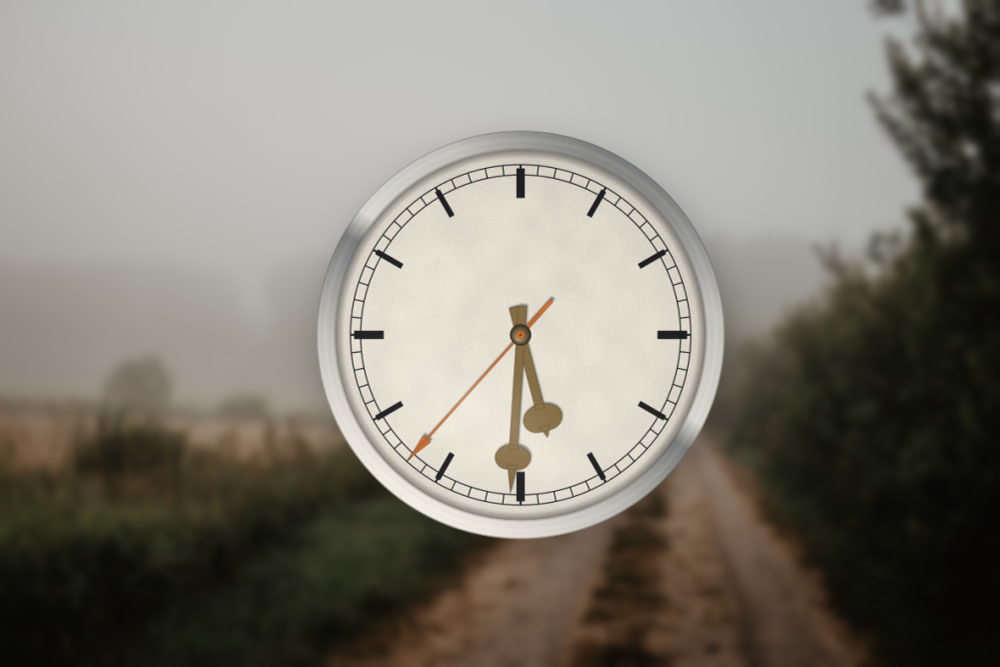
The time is **5:30:37**
